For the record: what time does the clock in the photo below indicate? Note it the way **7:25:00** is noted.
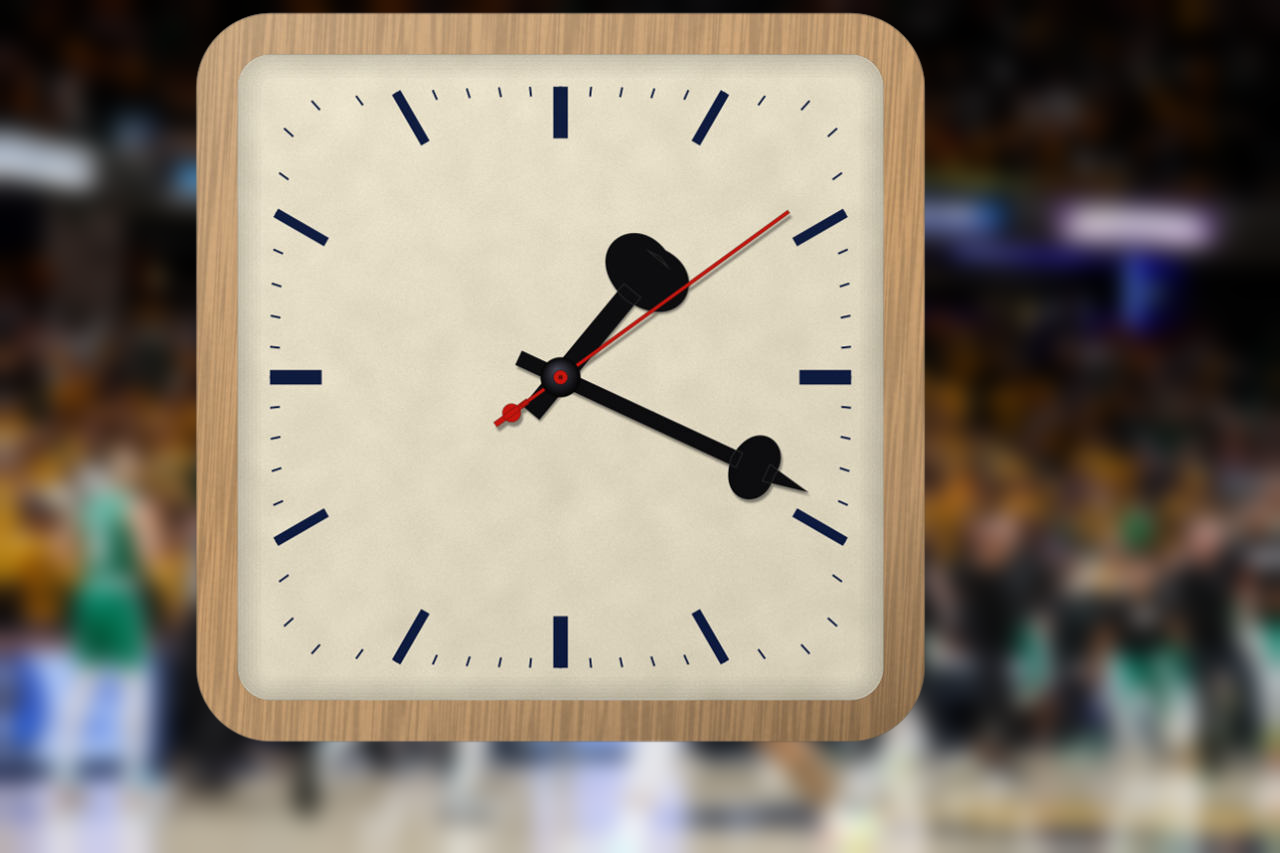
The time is **1:19:09**
